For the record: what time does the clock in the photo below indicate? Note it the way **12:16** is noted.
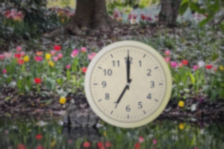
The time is **7:00**
